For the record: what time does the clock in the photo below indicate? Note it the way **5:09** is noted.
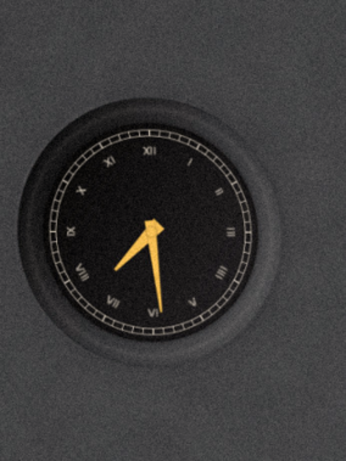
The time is **7:29**
